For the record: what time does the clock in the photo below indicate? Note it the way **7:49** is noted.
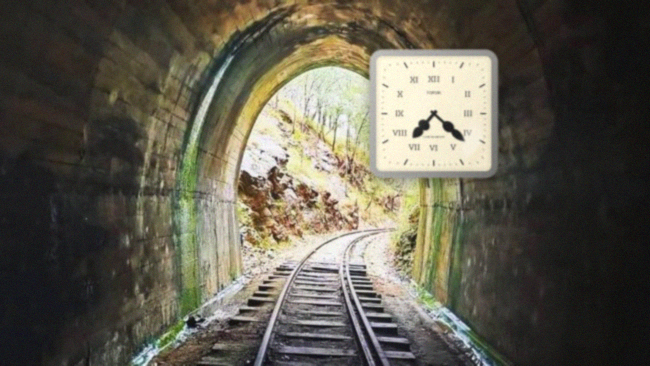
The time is **7:22**
